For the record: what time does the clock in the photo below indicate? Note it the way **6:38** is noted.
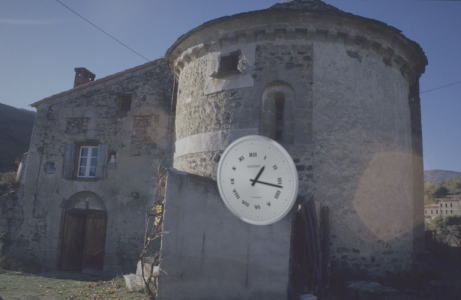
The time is **1:17**
